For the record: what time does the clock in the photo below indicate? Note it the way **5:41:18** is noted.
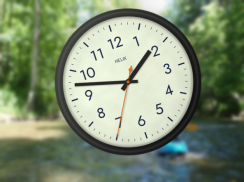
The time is **1:47:35**
